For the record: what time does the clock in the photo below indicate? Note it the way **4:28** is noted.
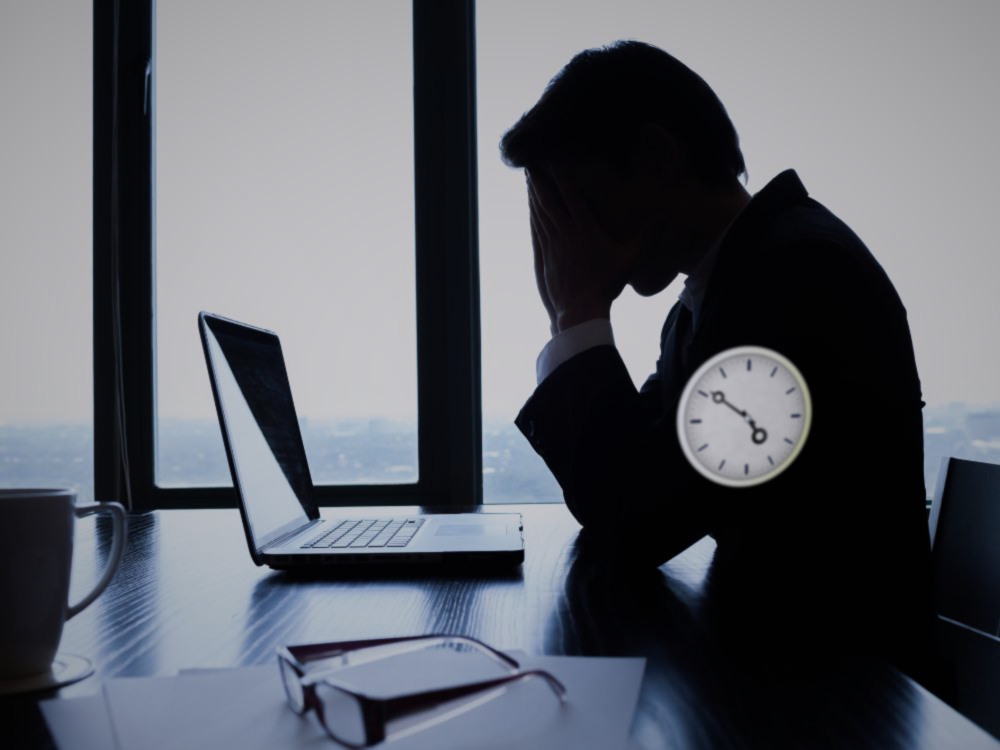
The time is **4:51**
